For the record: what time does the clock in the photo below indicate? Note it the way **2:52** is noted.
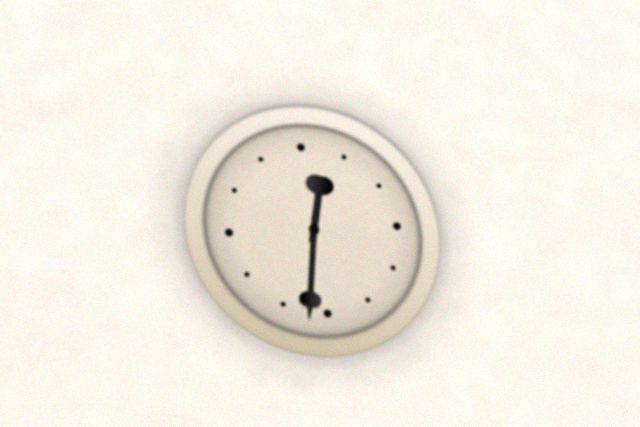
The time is **12:32**
